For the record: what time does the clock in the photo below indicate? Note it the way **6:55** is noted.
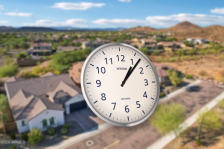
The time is **1:07**
